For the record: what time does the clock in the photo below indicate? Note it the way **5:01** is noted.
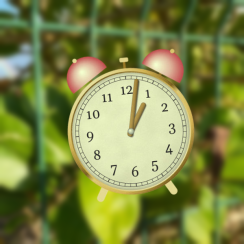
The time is **1:02**
